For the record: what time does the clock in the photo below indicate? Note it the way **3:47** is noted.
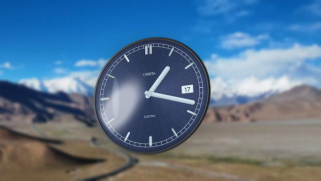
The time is **1:18**
